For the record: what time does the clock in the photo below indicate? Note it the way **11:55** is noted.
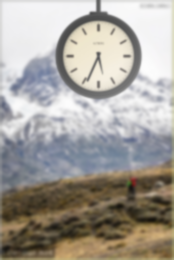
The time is **5:34**
